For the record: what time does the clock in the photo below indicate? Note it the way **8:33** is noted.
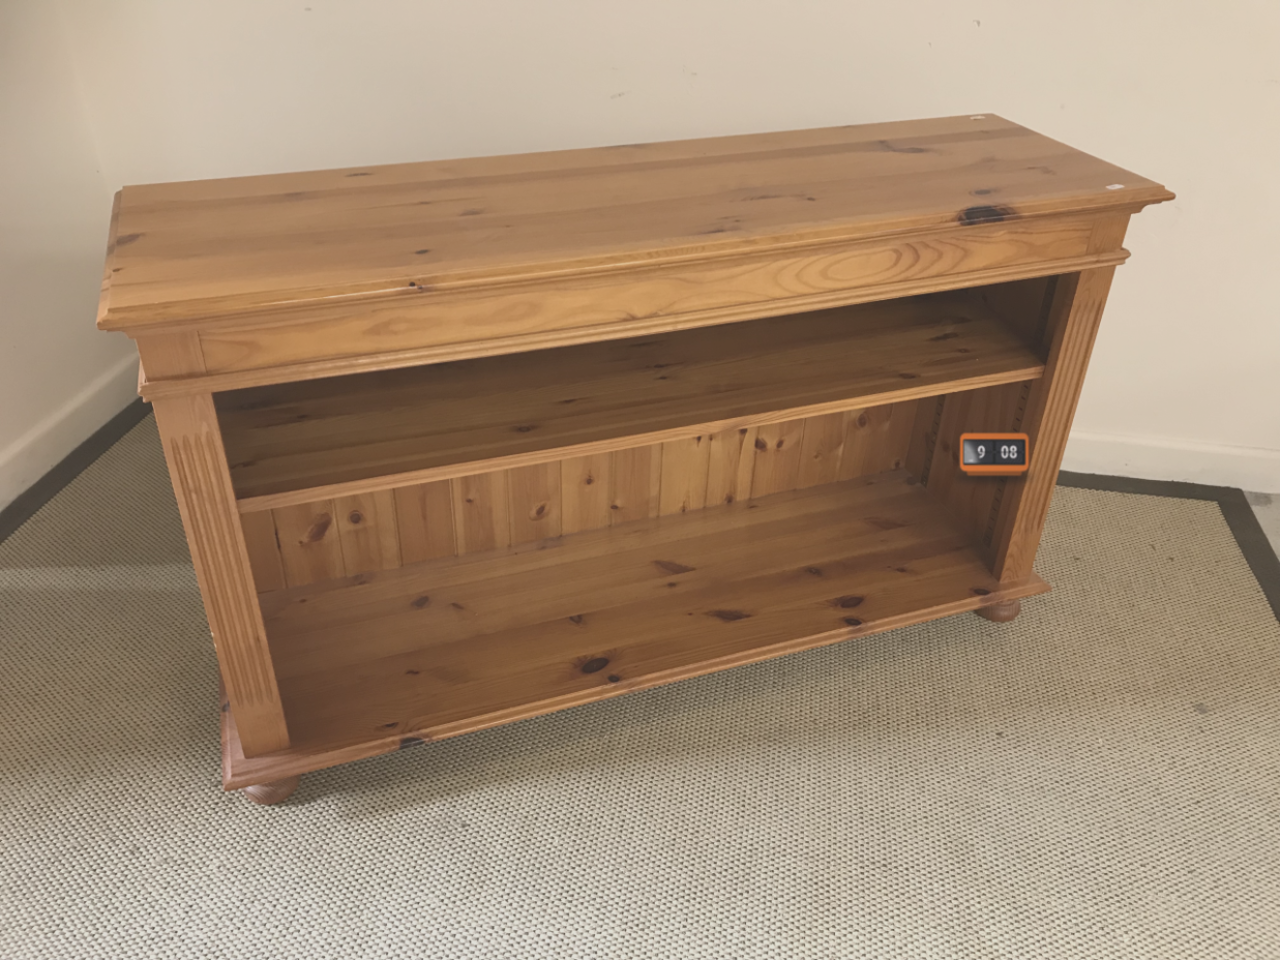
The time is **9:08**
